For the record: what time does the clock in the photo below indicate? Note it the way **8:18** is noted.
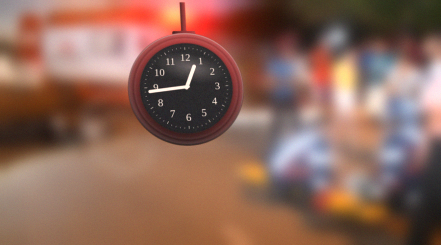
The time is **12:44**
